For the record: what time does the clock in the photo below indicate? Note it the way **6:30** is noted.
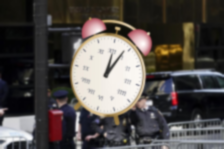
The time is **12:04**
